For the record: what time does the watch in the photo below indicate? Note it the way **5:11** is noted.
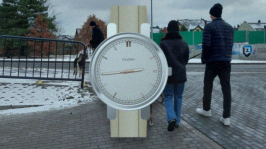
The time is **2:44**
